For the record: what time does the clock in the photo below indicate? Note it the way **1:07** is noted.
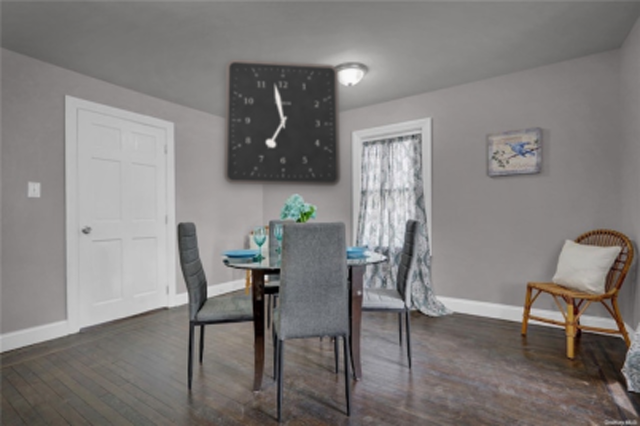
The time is **6:58**
